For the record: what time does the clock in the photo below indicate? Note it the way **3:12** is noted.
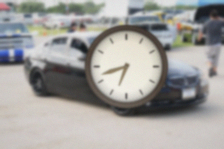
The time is **6:42**
